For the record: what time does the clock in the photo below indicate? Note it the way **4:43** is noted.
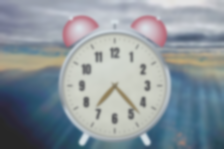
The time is **7:23**
